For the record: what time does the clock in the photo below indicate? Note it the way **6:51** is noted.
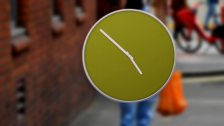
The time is **4:52**
